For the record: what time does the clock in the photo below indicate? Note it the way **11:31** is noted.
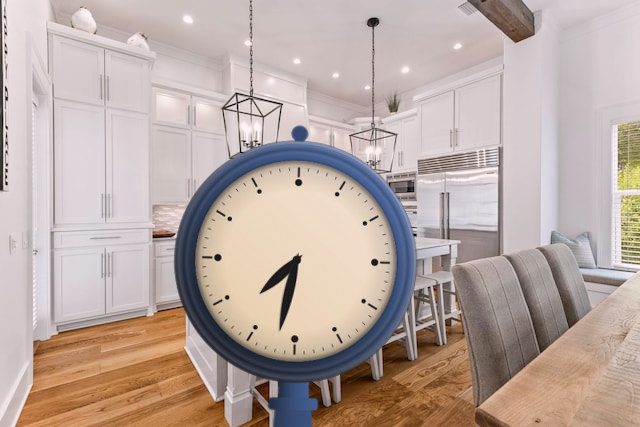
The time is **7:32**
